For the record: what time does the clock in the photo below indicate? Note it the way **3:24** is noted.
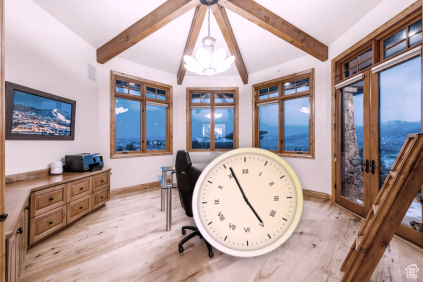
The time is **4:56**
